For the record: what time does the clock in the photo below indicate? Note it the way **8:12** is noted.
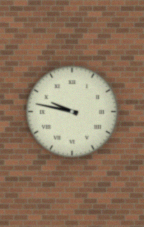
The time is **9:47**
